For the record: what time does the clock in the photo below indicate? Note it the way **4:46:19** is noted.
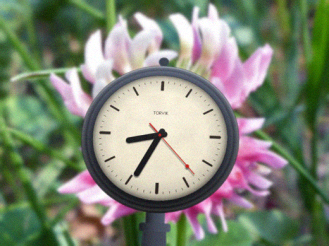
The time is **8:34:23**
